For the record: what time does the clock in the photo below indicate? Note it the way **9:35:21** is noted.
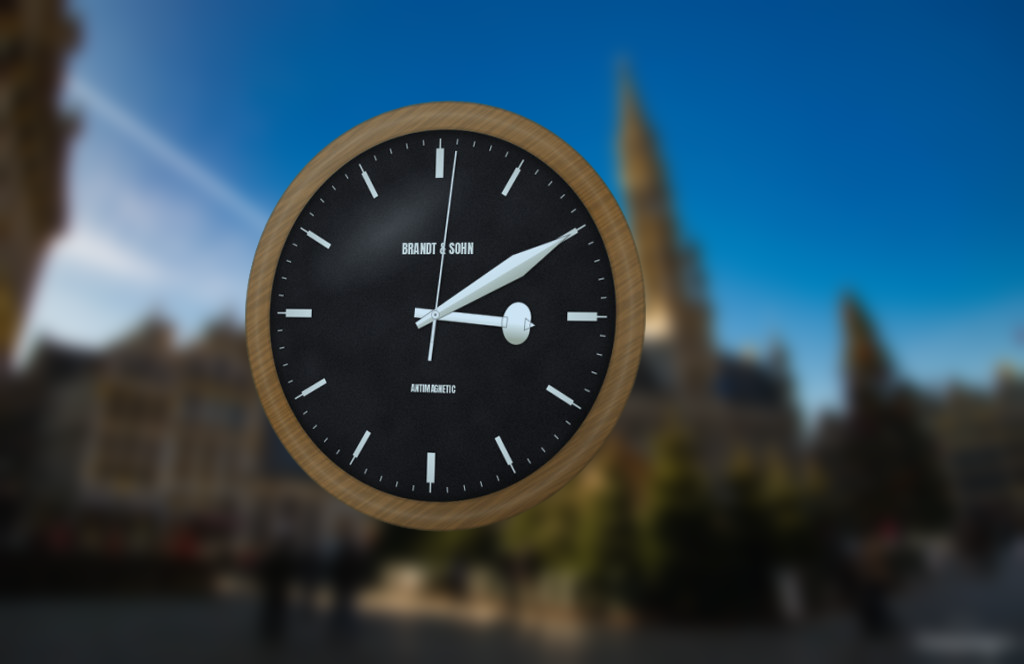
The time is **3:10:01**
